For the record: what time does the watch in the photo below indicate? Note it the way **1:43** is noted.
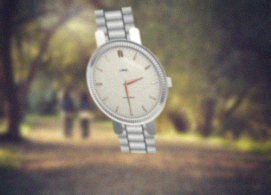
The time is **2:30**
